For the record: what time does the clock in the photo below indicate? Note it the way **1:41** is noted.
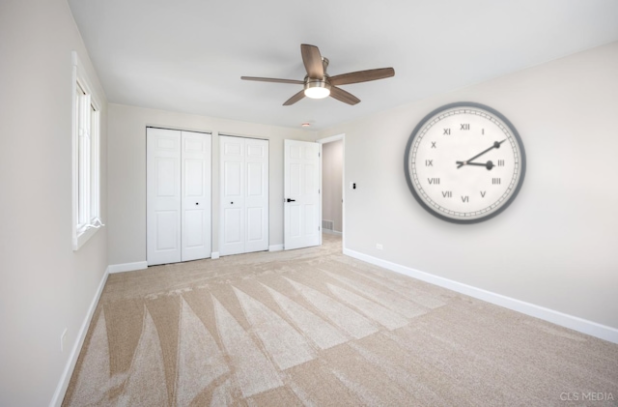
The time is **3:10**
